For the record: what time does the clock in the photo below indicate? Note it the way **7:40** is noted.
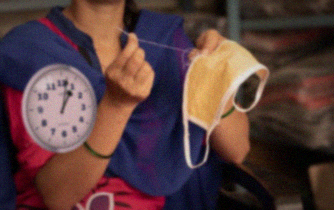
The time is **1:02**
